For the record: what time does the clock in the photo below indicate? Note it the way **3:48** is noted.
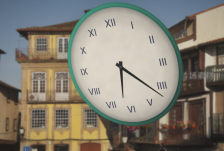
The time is **6:22**
